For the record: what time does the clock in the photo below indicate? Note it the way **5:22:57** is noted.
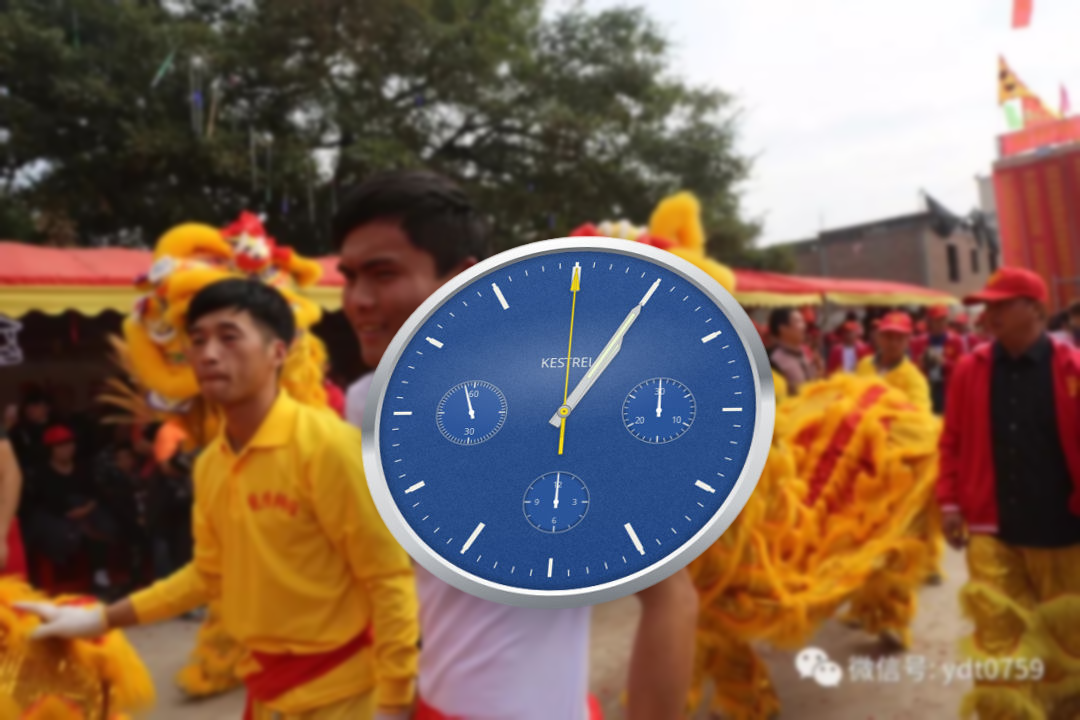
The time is **1:04:57**
